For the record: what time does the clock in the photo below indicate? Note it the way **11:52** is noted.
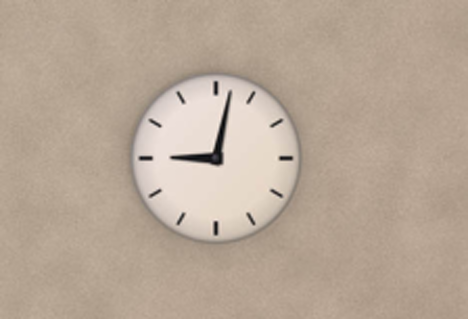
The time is **9:02**
